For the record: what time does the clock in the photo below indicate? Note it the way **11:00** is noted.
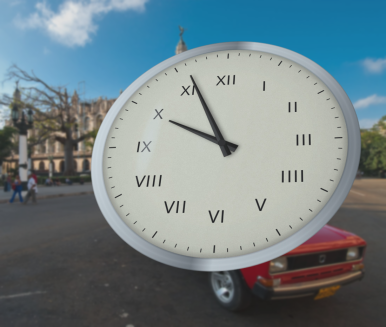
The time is **9:56**
